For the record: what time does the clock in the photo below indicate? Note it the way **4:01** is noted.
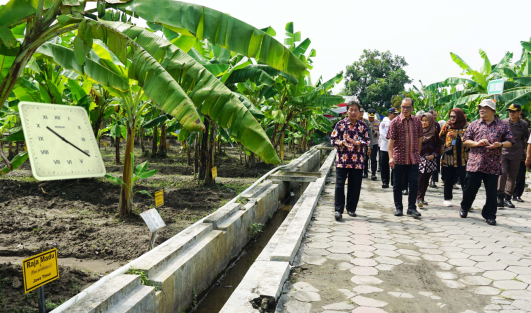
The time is **10:21**
